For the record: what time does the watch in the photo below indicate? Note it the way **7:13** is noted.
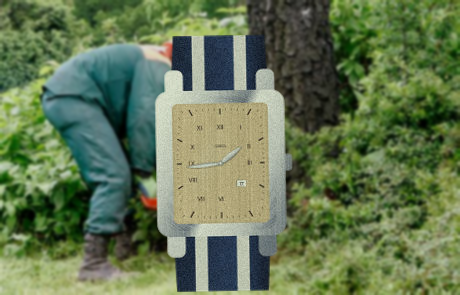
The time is **1:44**
